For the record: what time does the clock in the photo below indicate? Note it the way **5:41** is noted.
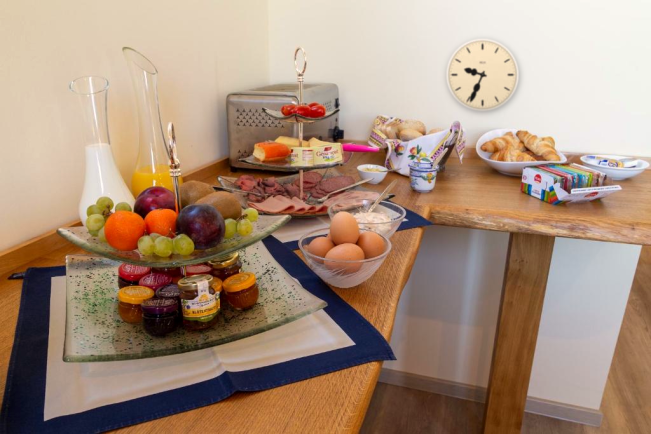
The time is **9:34**
